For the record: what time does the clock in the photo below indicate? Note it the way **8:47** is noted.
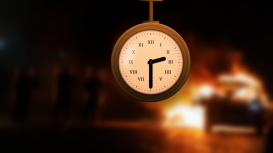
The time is **2:30**
